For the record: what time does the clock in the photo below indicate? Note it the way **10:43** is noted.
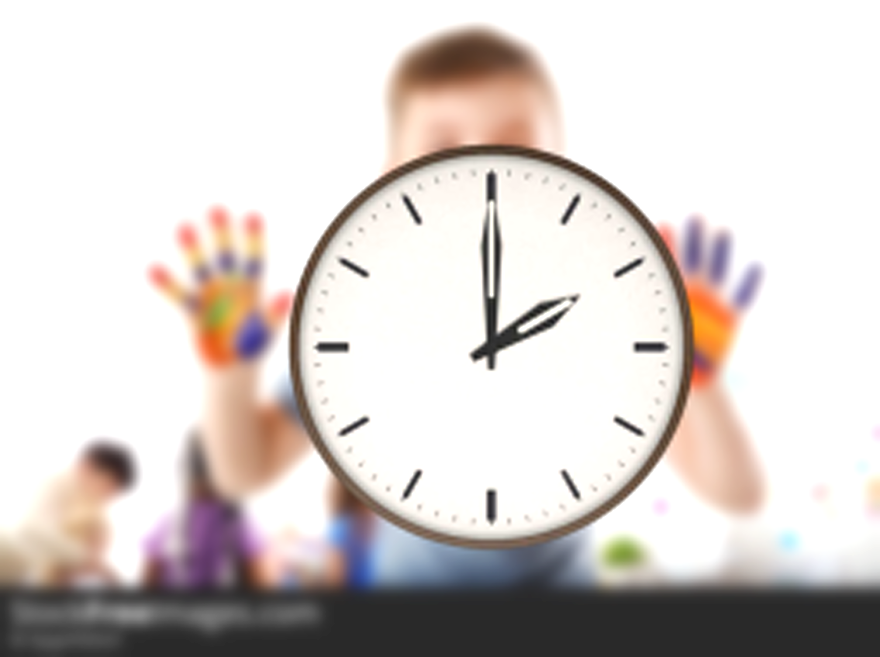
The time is **2:00**
